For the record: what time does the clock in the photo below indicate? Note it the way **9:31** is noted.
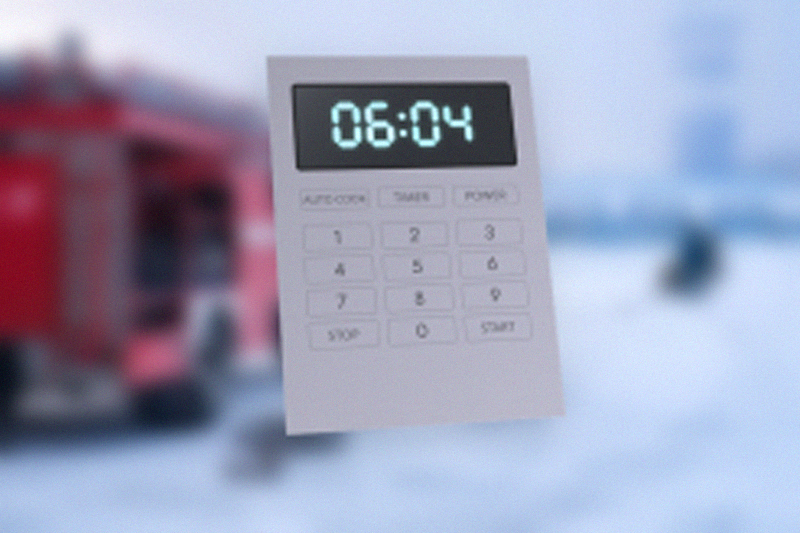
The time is **6:04**
